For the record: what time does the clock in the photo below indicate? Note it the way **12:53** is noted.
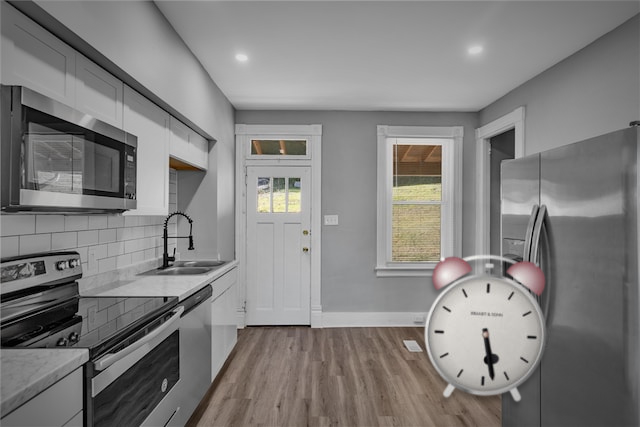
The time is **5:28**
